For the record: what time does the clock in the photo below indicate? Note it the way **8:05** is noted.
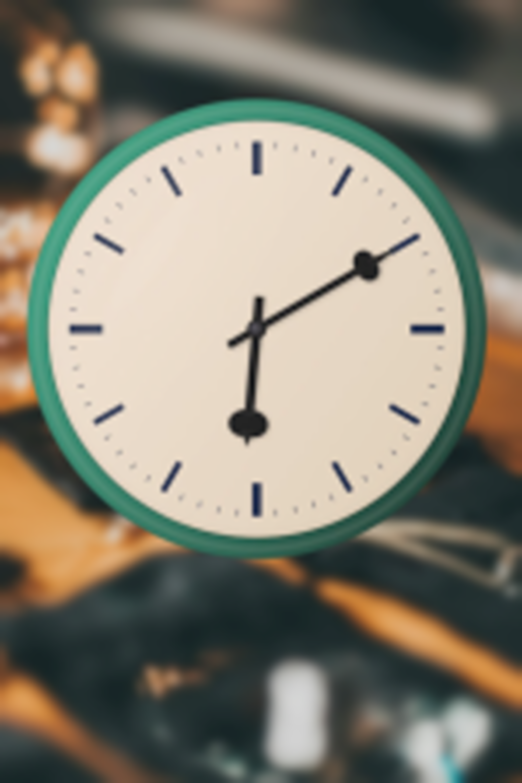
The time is **6:10**
